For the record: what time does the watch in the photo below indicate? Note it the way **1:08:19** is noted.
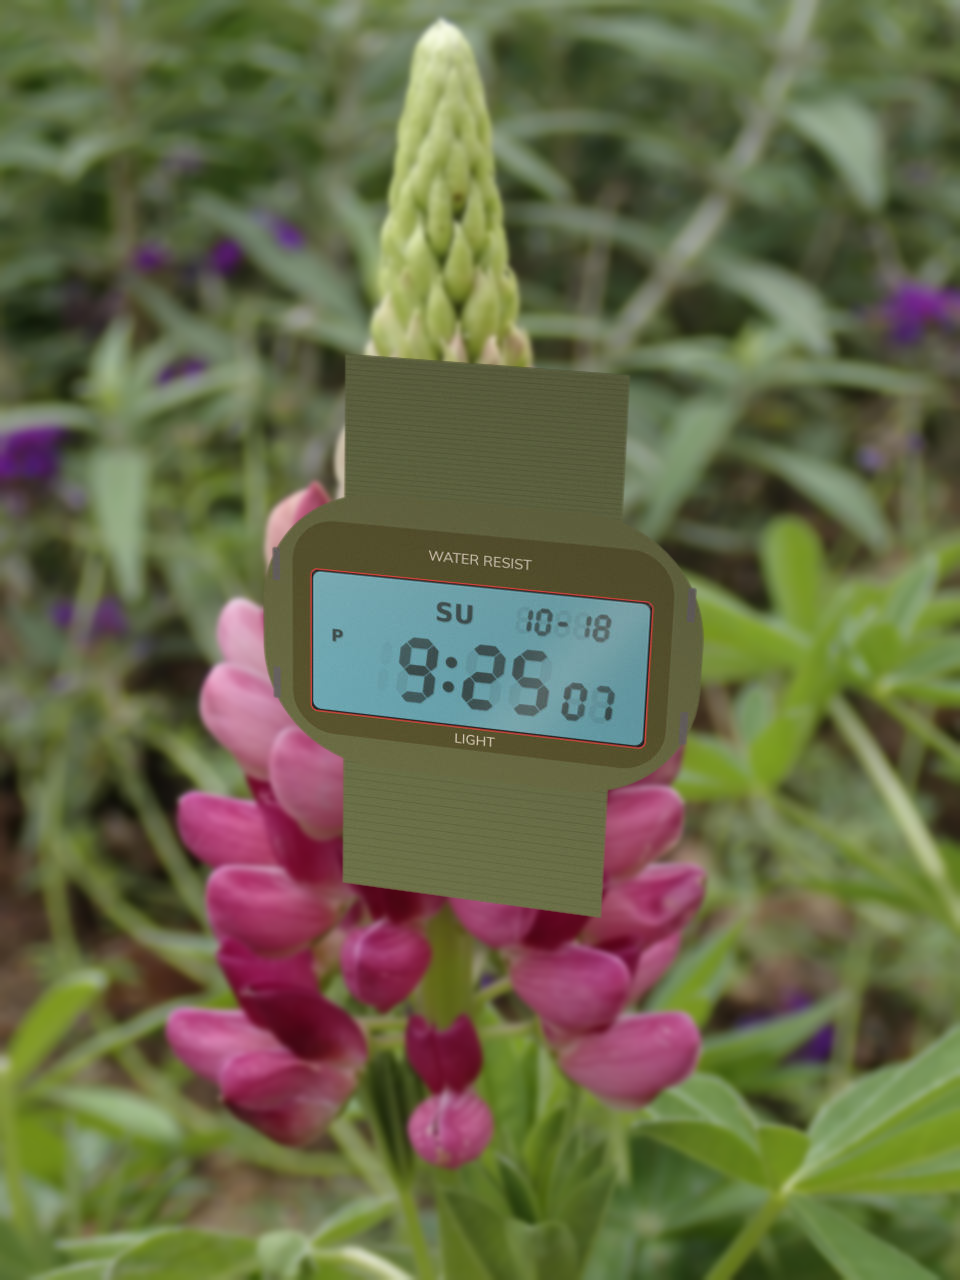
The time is **9:25:07**
